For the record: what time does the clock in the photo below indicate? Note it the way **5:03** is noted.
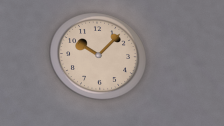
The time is **10:07**
